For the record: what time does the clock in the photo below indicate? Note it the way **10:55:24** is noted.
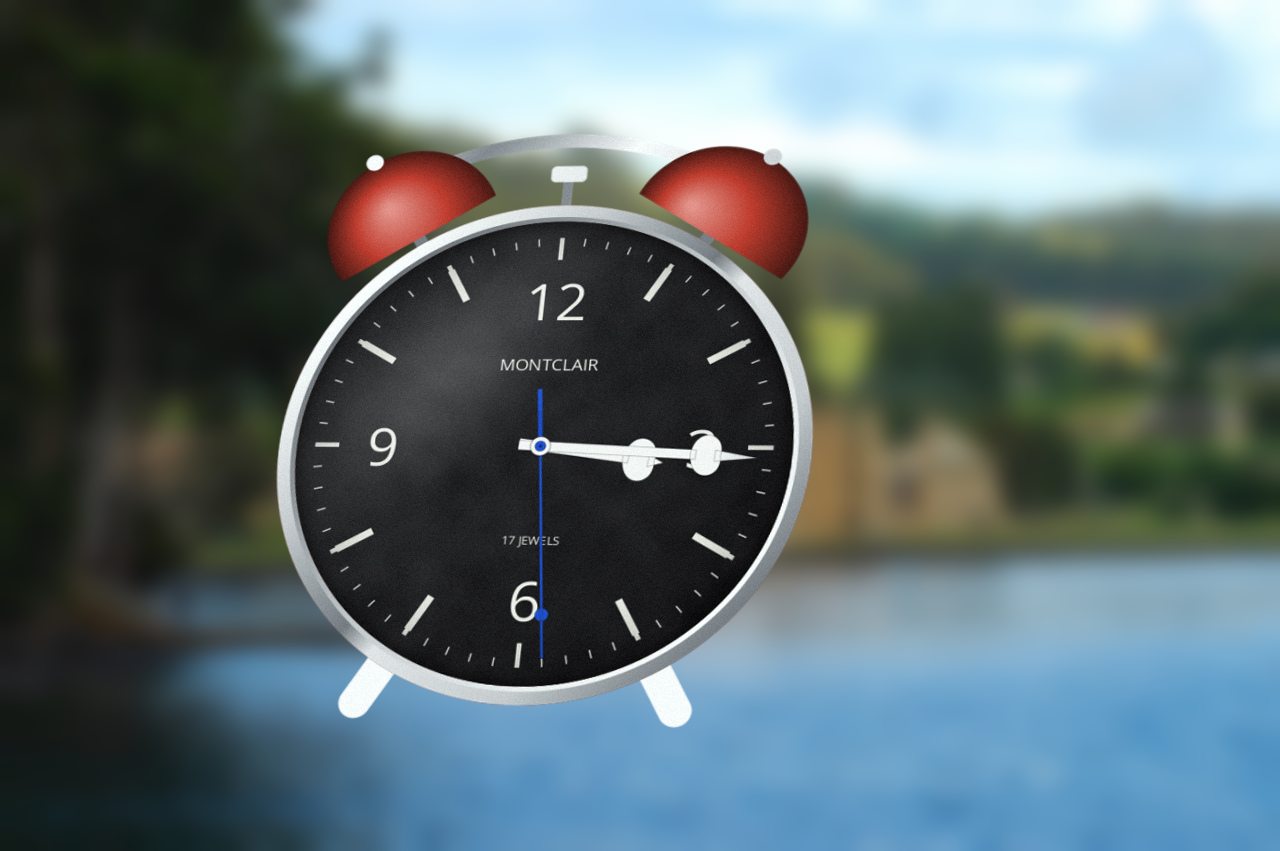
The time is **3:15:29**
